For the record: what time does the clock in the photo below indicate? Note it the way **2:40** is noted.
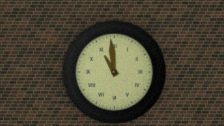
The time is **10:59**
